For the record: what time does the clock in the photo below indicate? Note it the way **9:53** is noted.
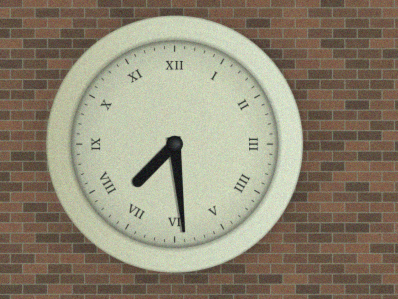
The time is **7:29**
